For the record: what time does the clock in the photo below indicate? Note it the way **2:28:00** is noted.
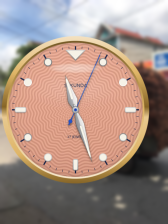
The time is **11:27:04**
